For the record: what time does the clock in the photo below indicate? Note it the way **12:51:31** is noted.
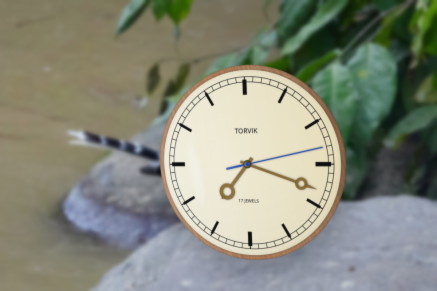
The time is **7:18:13**
